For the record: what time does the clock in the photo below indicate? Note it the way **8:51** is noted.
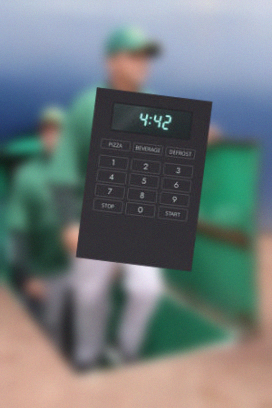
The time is **4:42**
